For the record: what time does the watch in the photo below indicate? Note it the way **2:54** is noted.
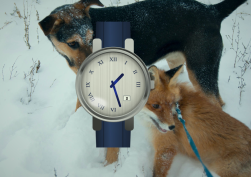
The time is **1:27**
